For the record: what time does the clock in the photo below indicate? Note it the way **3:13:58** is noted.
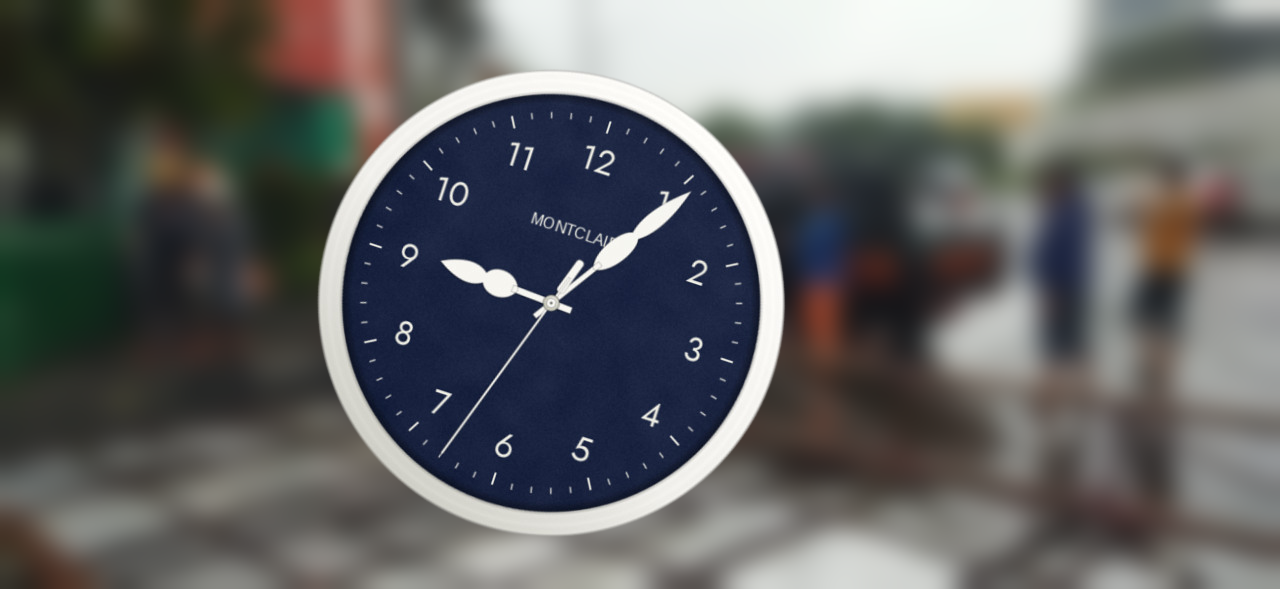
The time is **9:05:33**
